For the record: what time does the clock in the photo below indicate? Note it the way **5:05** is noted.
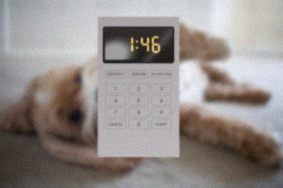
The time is **1:46**
